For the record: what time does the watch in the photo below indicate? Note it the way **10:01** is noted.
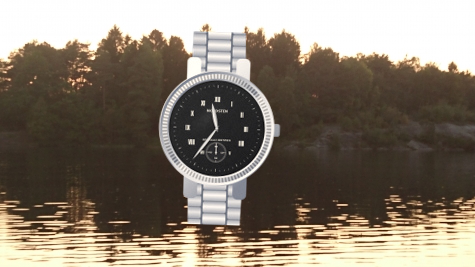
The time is **11:36**
